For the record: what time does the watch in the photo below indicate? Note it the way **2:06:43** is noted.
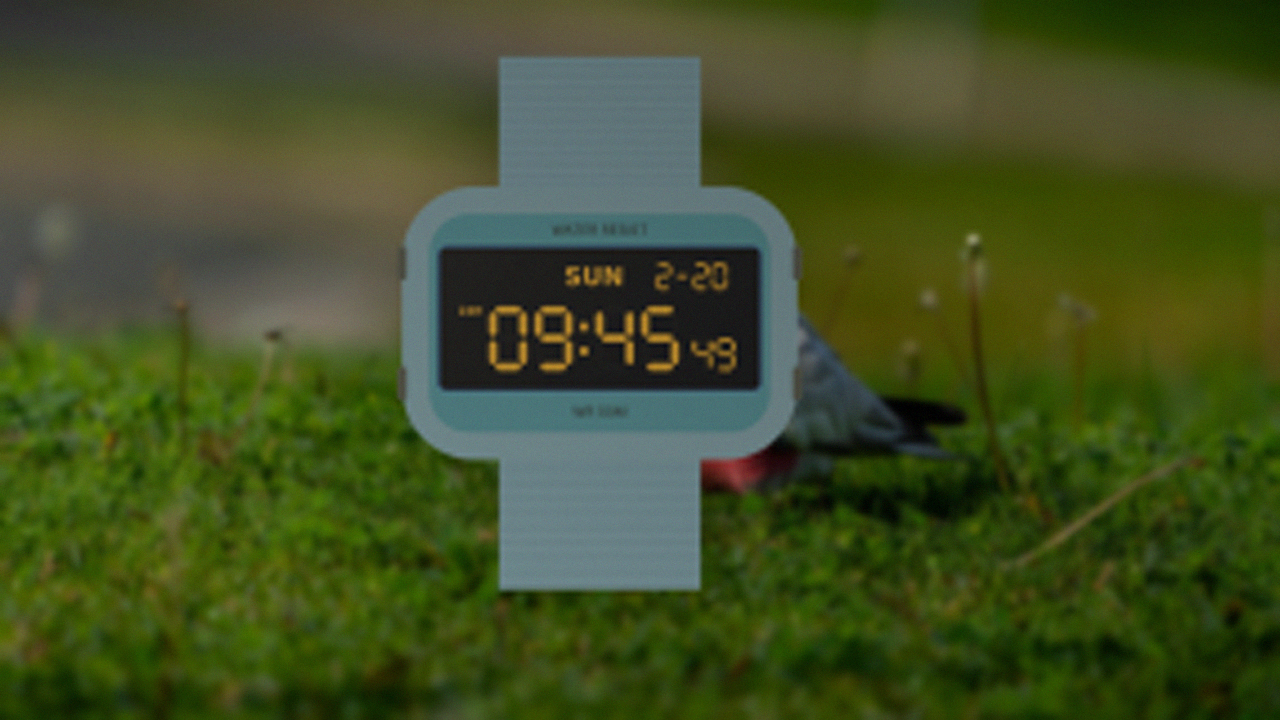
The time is **9:45:49**
